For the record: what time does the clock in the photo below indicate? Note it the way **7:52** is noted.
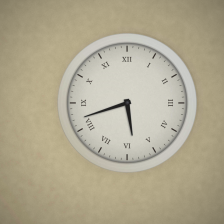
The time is **5:42**
